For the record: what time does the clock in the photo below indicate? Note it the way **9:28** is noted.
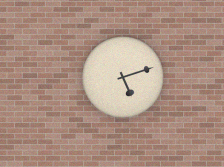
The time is **5:12**
